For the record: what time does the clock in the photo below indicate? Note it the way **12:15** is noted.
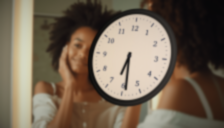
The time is **6:29**
